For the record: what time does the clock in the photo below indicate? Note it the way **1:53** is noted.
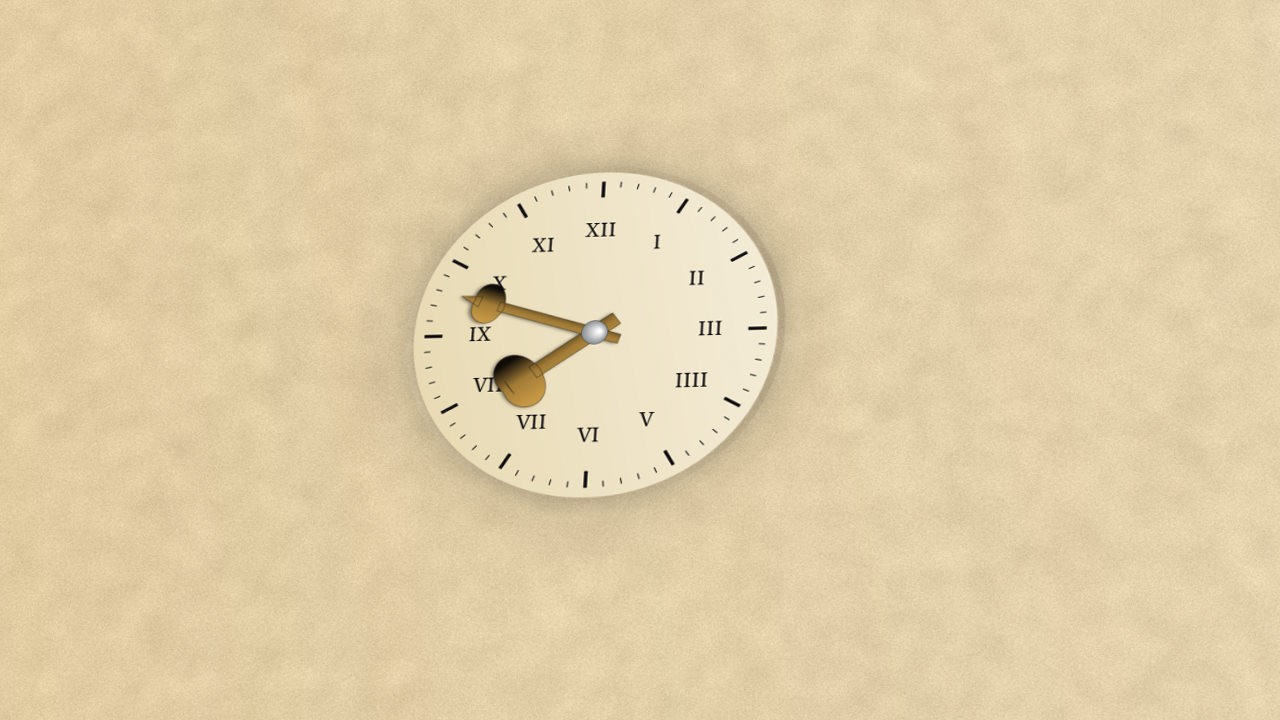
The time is **7:48**
